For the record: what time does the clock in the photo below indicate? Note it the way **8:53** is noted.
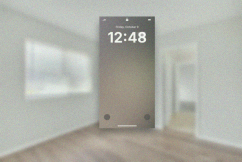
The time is **12:48**
